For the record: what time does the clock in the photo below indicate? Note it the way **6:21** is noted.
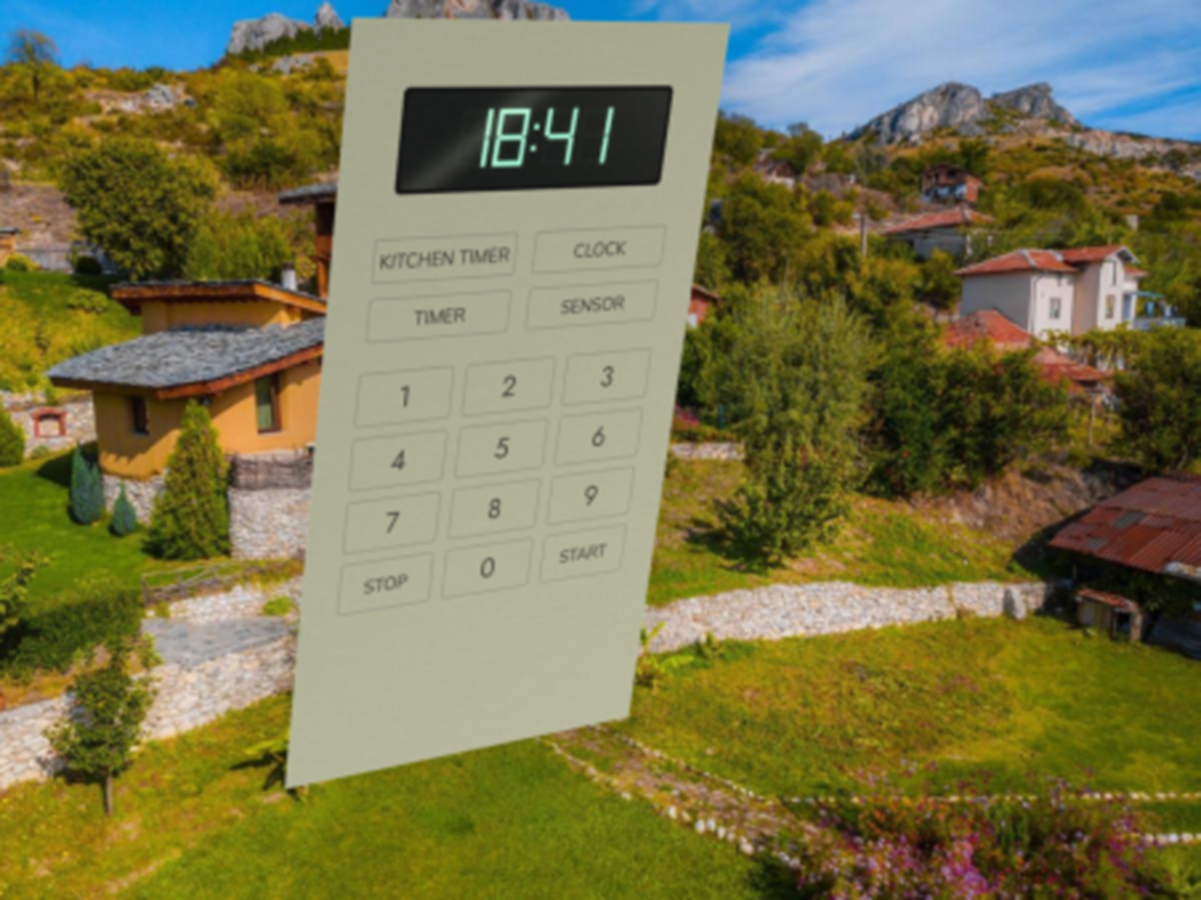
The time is **18:41**
